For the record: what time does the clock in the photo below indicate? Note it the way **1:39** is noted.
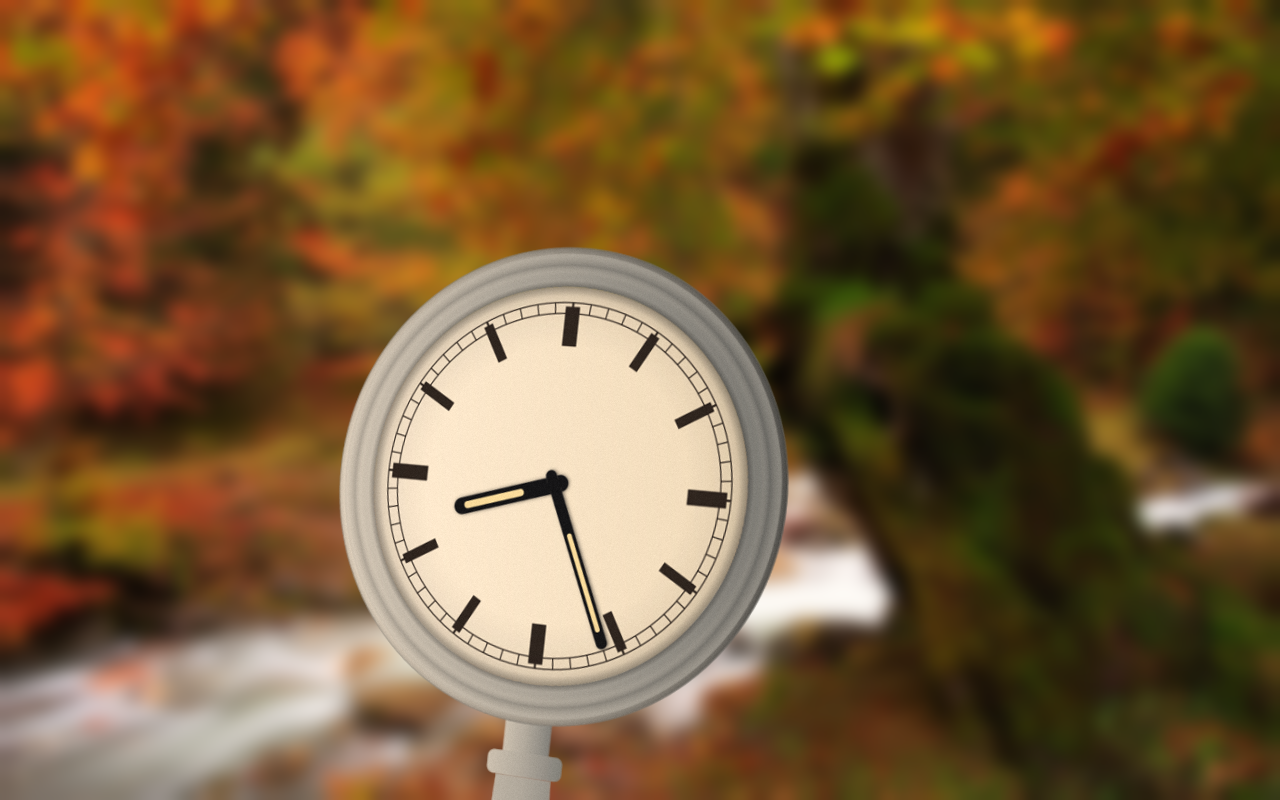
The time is **8:26**
